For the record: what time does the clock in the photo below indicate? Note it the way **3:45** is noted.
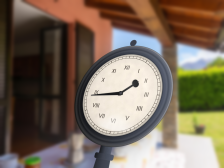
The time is **1:44**
